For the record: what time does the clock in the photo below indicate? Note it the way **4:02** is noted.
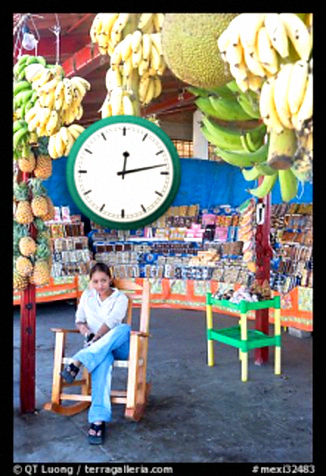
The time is **12:13**
